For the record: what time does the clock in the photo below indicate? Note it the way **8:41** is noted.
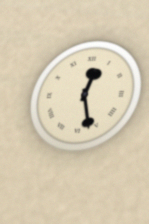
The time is **12:27**
